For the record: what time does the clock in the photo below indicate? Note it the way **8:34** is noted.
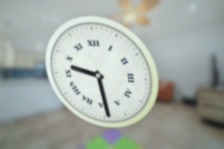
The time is **9:29**
